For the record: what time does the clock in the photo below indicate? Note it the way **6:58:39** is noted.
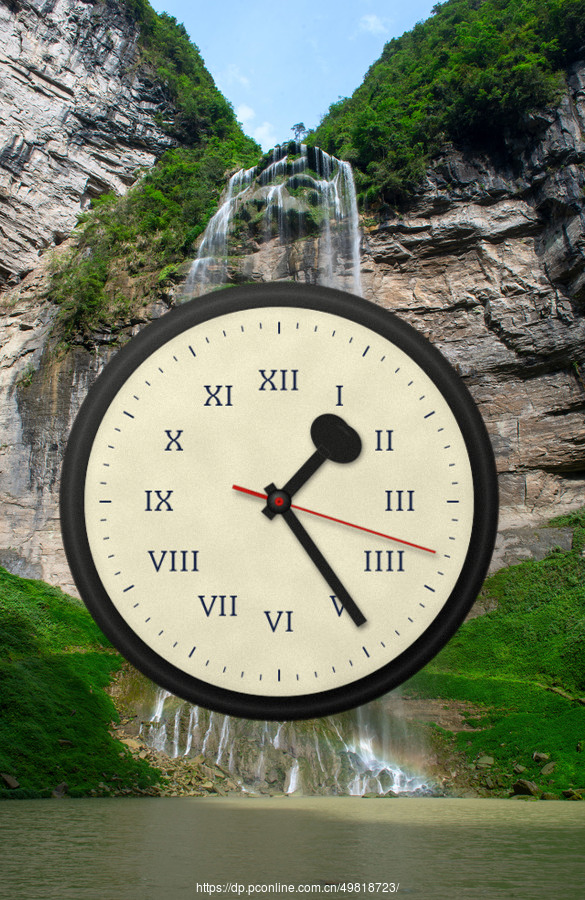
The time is **1:24:18**
